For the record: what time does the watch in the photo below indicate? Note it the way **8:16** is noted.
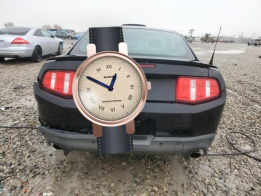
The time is **12:50**
